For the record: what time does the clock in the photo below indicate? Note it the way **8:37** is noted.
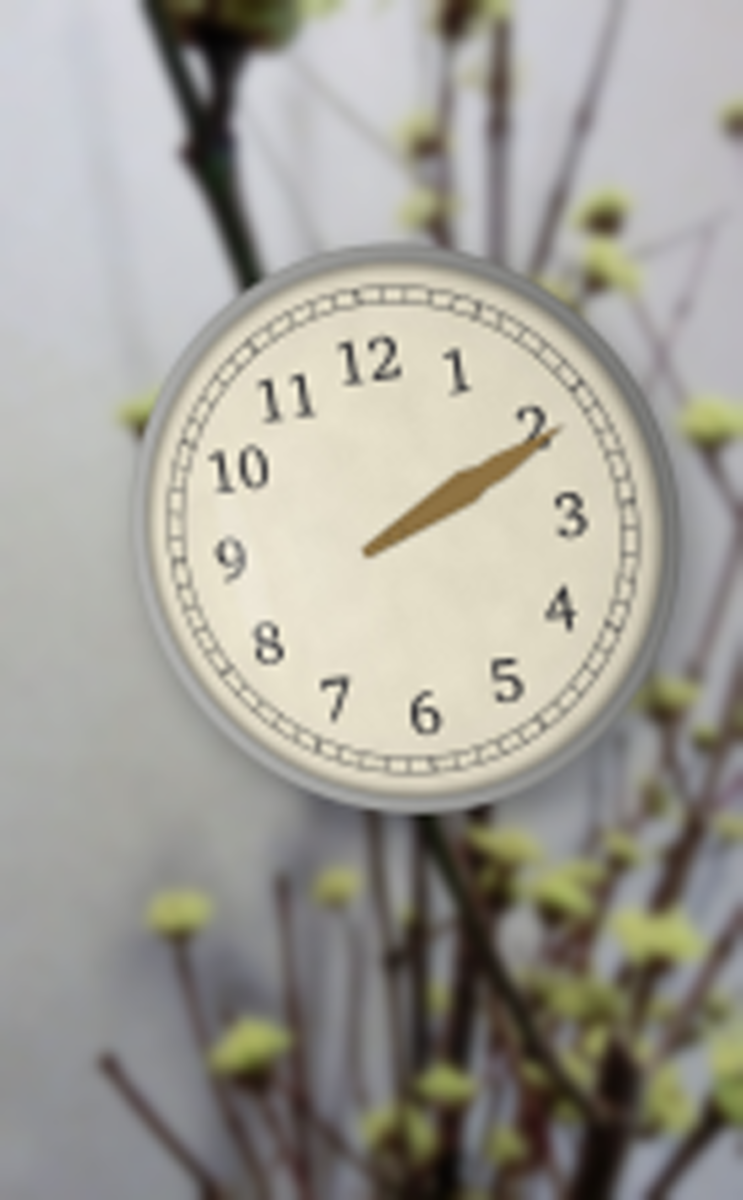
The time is **2:11**
